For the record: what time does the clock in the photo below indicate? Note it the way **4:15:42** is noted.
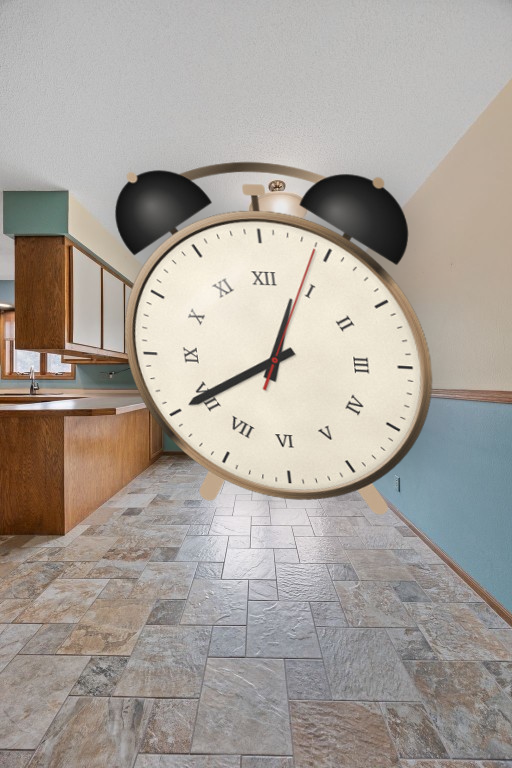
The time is **12:40:04**
